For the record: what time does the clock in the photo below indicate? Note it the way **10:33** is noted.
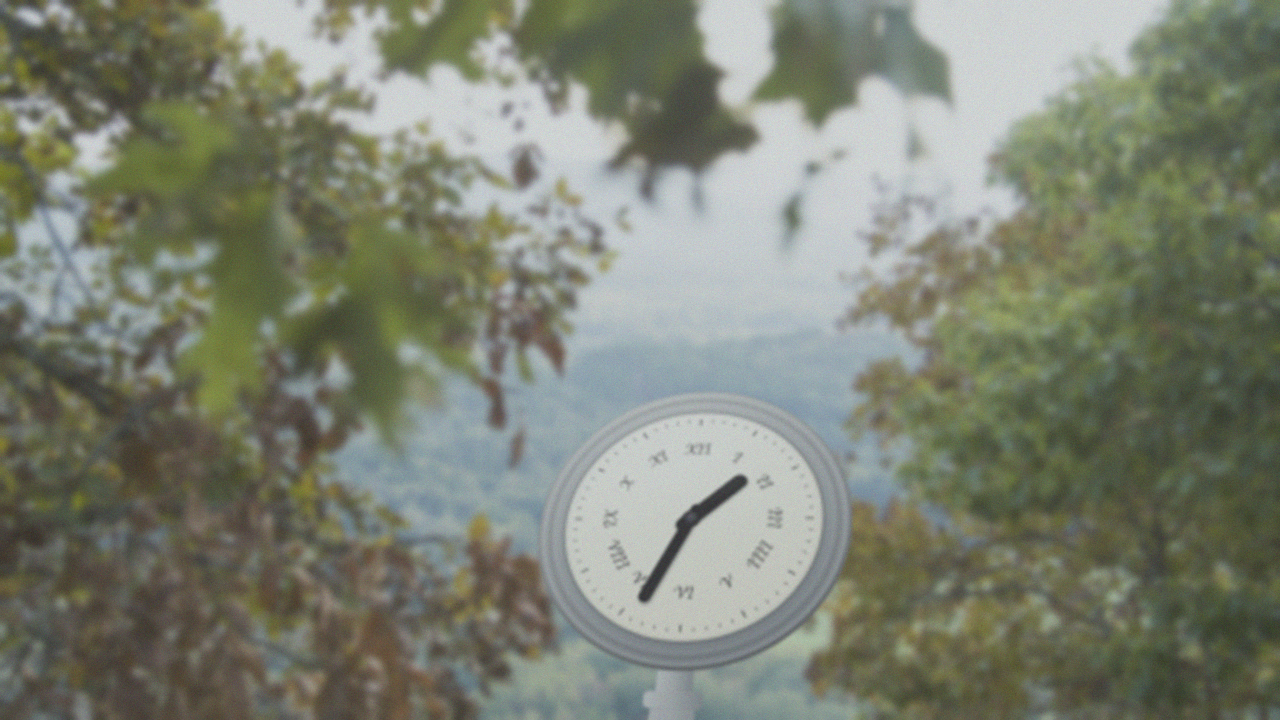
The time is **1:34**
